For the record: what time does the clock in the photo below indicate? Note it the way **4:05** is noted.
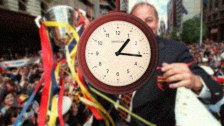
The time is **1:16**
